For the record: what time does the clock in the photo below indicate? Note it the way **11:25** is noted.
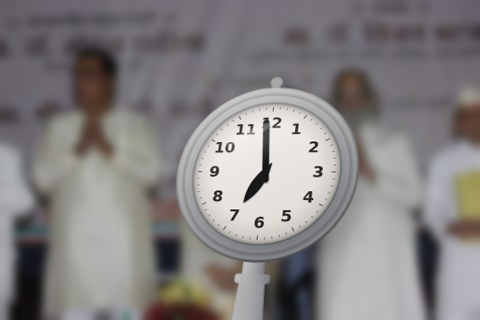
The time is **6:59**
